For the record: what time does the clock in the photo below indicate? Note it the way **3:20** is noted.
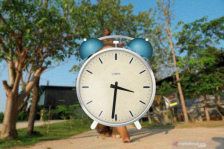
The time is **3:31**
